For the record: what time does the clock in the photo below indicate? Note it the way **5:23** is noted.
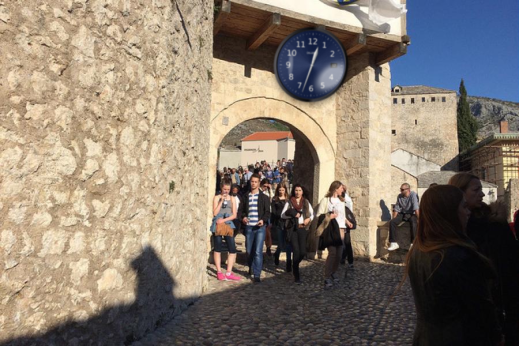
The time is **12:33**
